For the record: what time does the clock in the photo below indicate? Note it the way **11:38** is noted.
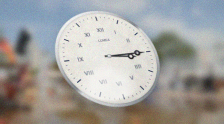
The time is **3:15**
